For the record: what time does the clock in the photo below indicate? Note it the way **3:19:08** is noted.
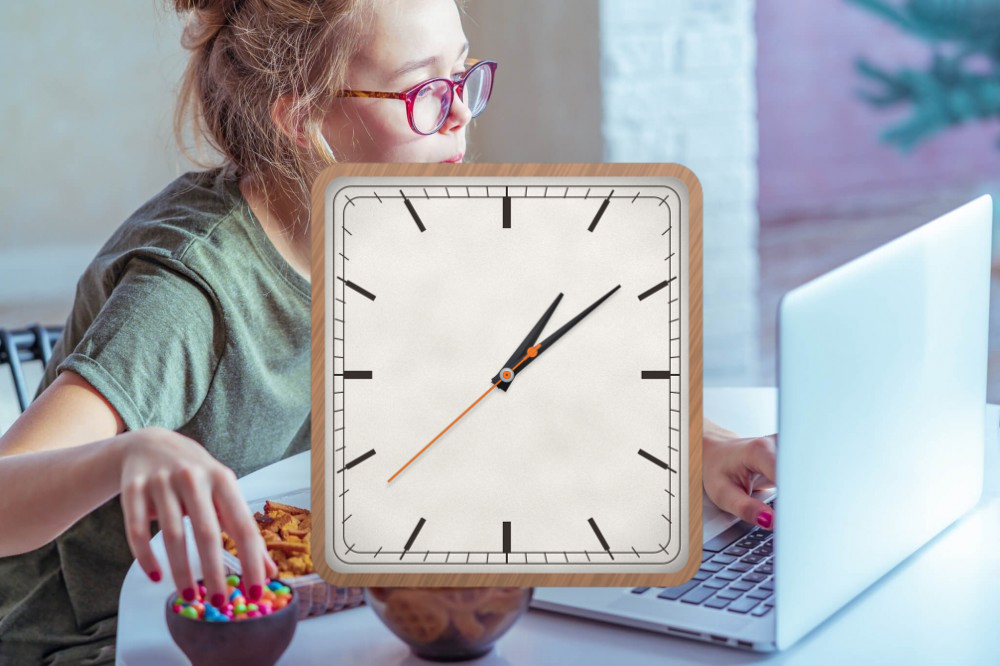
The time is **1:08:38**
